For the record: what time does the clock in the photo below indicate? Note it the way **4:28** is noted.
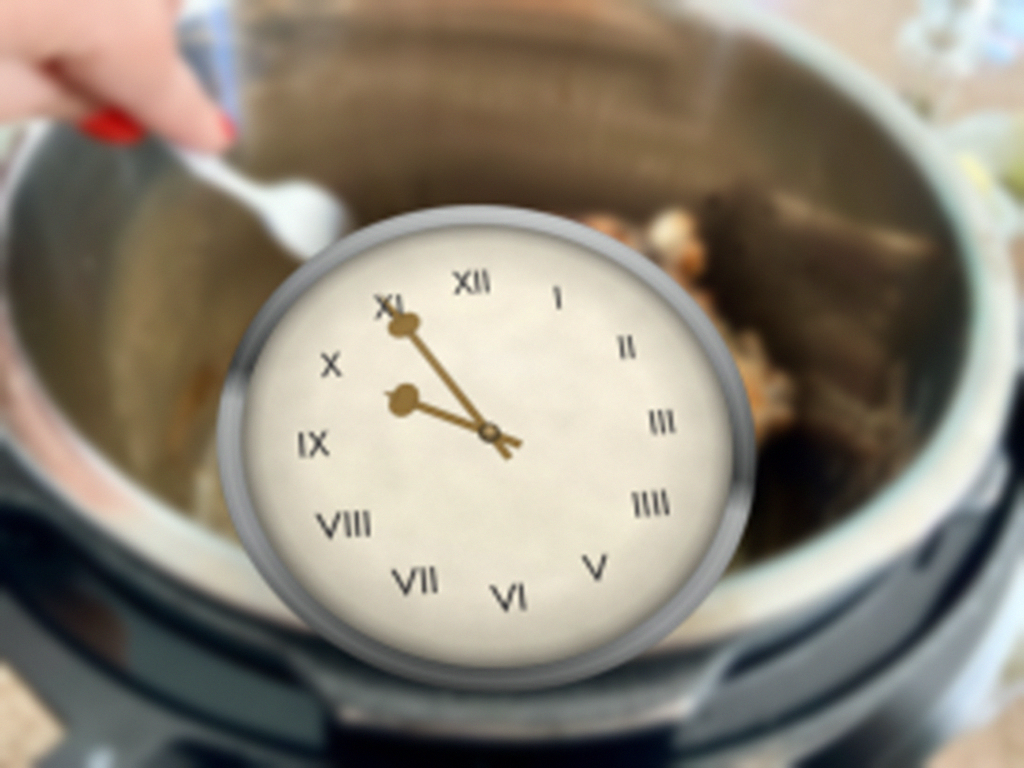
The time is **9:55**
